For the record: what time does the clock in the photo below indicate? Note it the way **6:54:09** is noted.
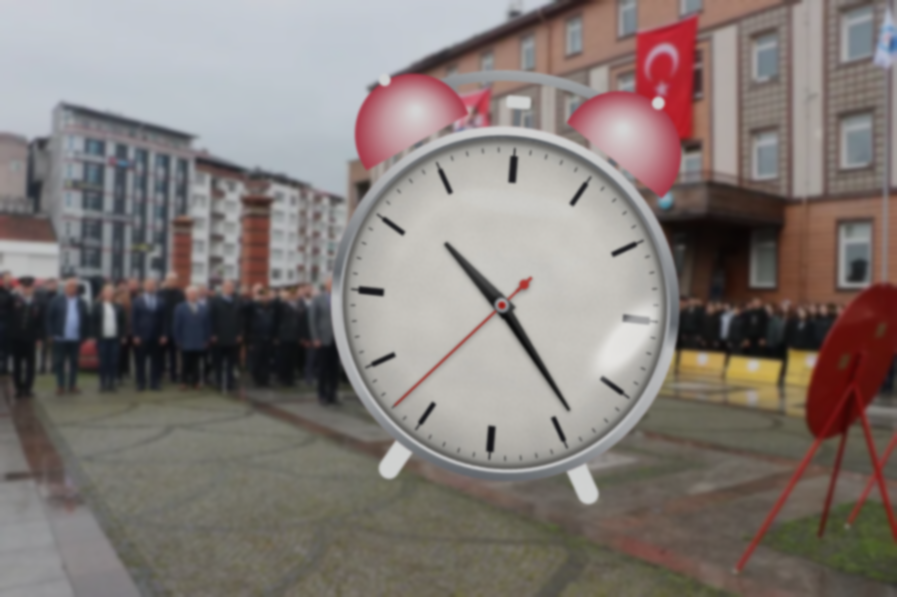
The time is **10:23:37**
